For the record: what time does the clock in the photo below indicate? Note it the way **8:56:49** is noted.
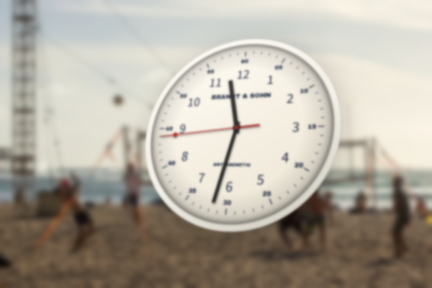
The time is **11:31:44**
